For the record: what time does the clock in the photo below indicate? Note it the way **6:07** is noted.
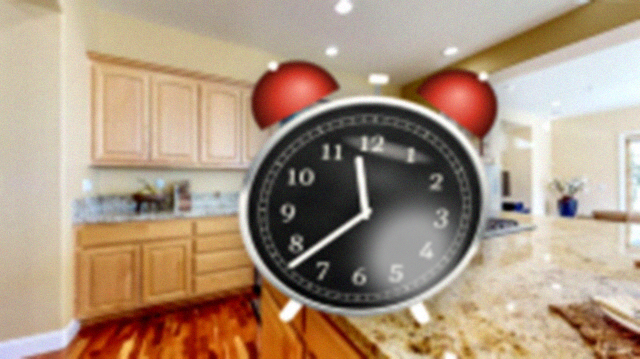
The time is **11:38**
